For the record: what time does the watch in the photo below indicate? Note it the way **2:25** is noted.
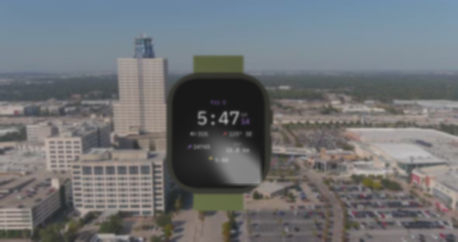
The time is **5:47**
